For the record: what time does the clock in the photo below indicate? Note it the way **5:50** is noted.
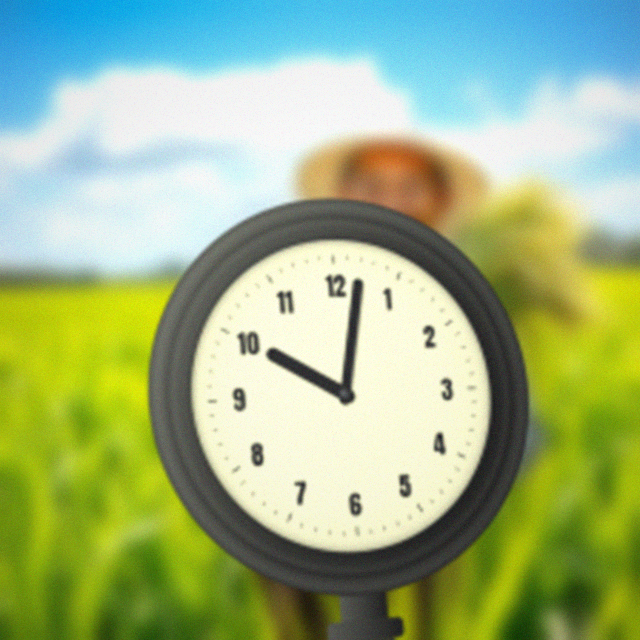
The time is **10:02**
